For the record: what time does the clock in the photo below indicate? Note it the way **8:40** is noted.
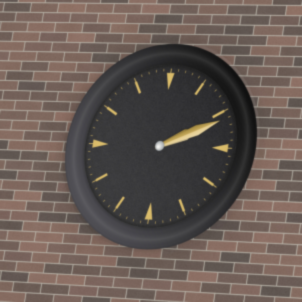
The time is **2:11**
